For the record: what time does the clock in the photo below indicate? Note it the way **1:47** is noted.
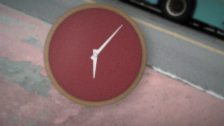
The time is **6:07**
